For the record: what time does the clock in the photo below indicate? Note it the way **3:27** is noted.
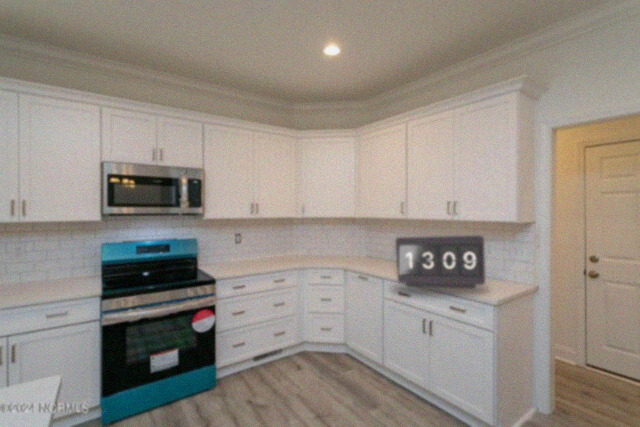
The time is **13:09**
